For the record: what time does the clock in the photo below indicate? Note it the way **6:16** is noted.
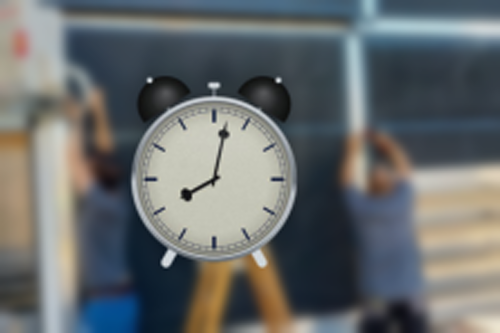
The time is **8:02**
